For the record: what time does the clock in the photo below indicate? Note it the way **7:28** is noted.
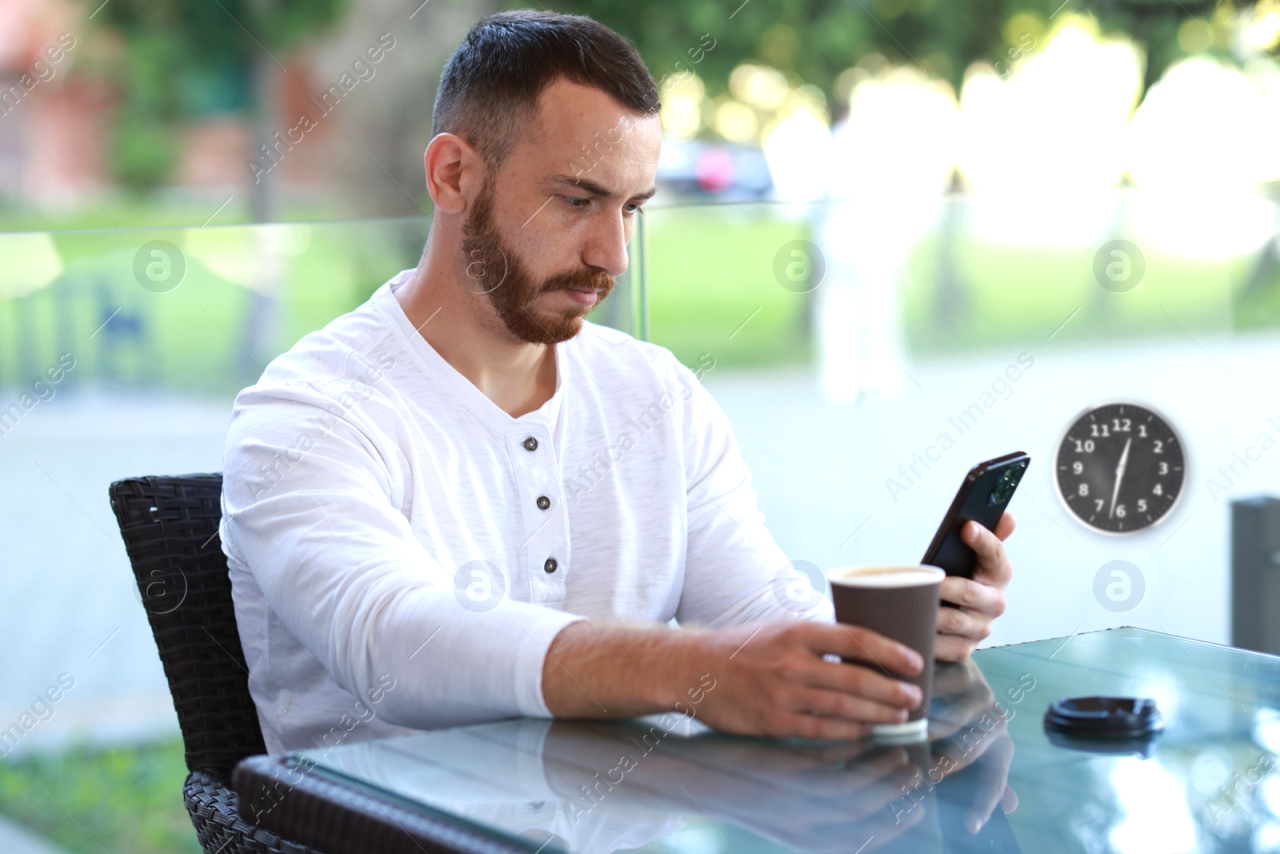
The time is **12:32**
